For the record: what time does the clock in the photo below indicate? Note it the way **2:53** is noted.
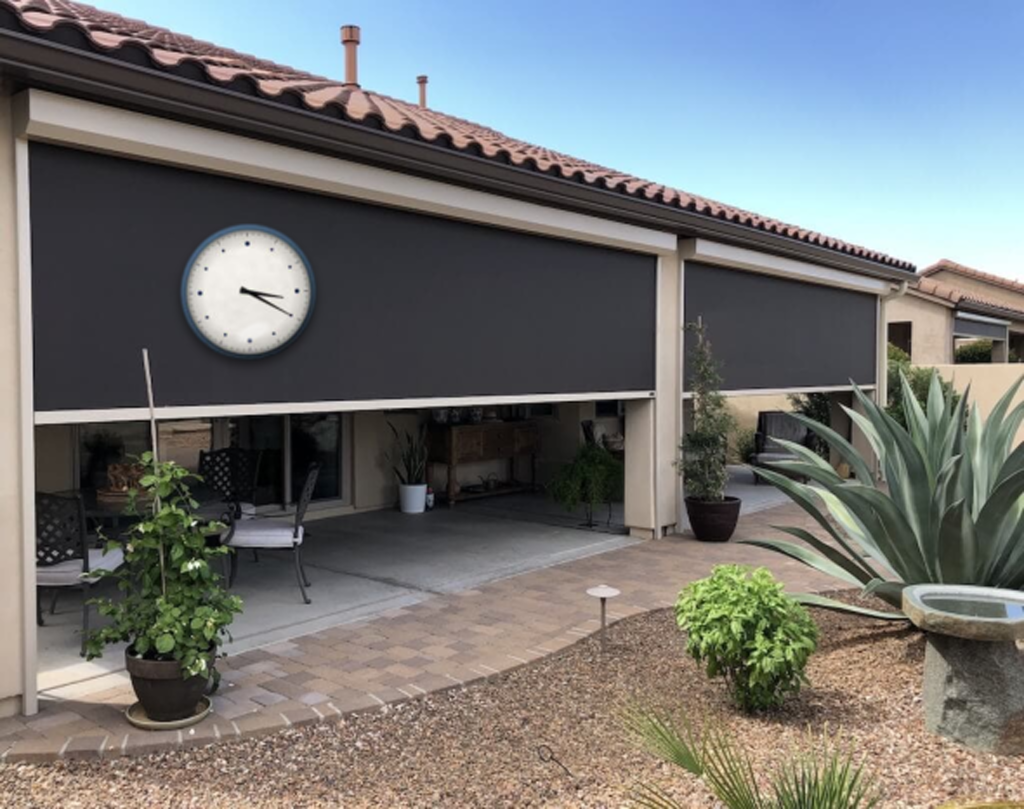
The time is **3:20**
